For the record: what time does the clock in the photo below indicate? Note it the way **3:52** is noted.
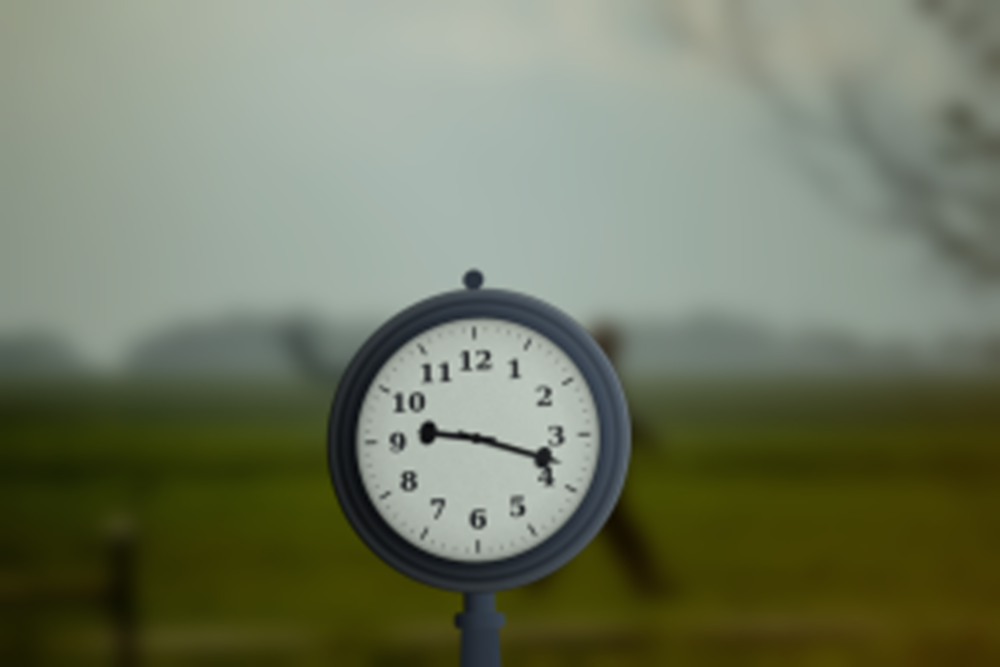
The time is **9:18**
